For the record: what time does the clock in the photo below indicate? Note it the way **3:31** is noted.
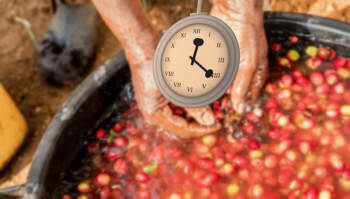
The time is **12:21**
